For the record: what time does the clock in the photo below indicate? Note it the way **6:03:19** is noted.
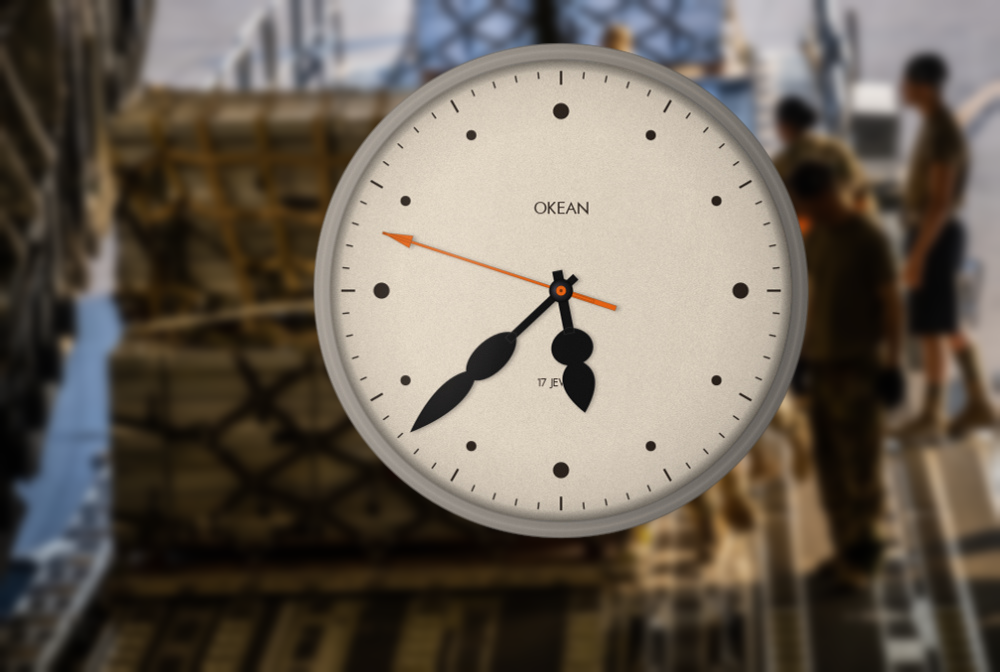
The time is **5:37:48**
